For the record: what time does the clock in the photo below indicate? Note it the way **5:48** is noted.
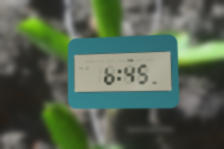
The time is **6:45**
